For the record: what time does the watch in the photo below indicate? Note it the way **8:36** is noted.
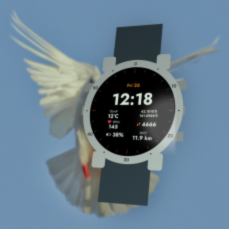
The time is **12:18**
